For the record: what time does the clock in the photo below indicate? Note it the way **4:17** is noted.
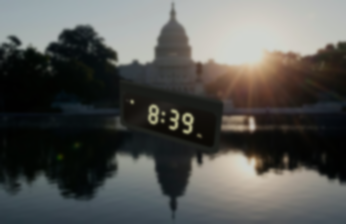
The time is **8:39**
